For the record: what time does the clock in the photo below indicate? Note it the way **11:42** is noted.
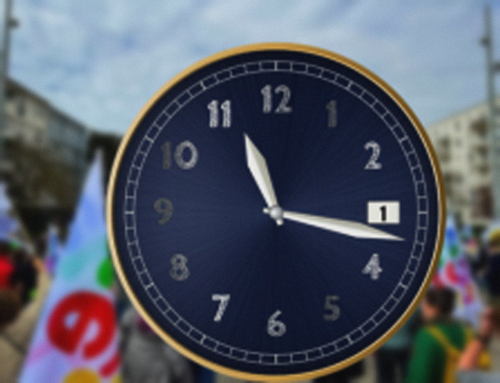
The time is **11:17**
